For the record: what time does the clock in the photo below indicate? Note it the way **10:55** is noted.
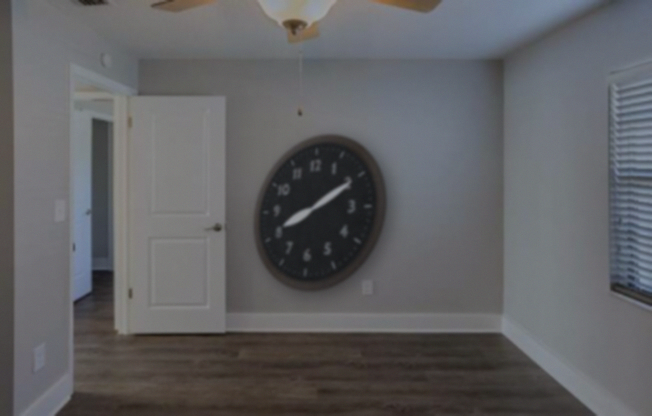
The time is **8:10**
